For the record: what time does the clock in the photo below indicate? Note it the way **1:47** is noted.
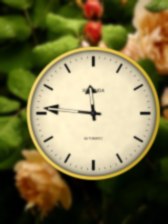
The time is **11:46**
